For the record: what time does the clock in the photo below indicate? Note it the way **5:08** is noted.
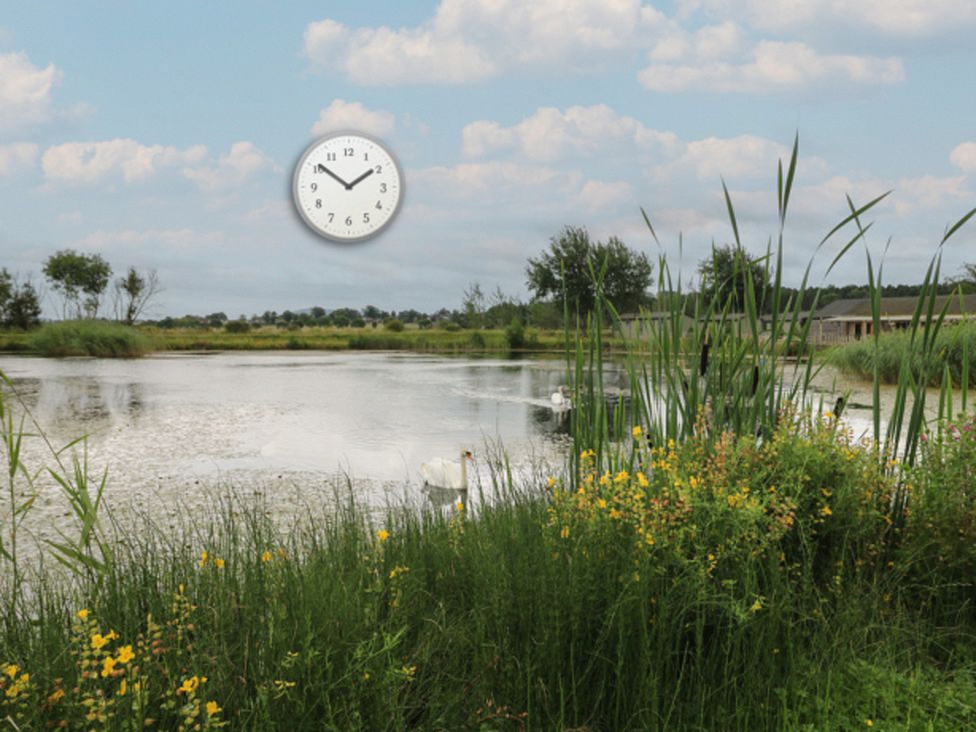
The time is **1:51**
